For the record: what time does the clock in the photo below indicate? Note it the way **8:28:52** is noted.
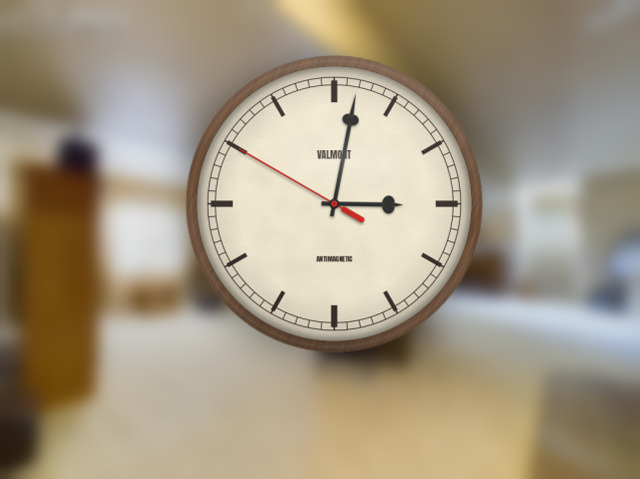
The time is **3:01:50**
